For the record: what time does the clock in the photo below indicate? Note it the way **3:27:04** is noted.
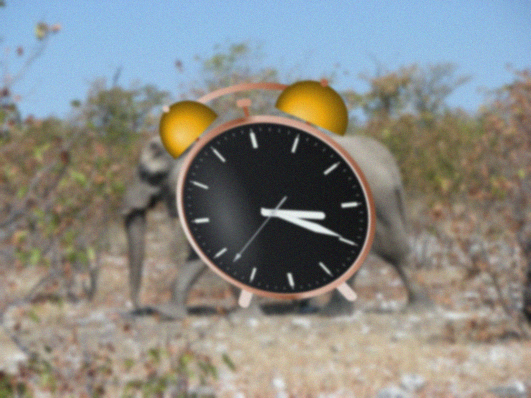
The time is **3:19:38**
